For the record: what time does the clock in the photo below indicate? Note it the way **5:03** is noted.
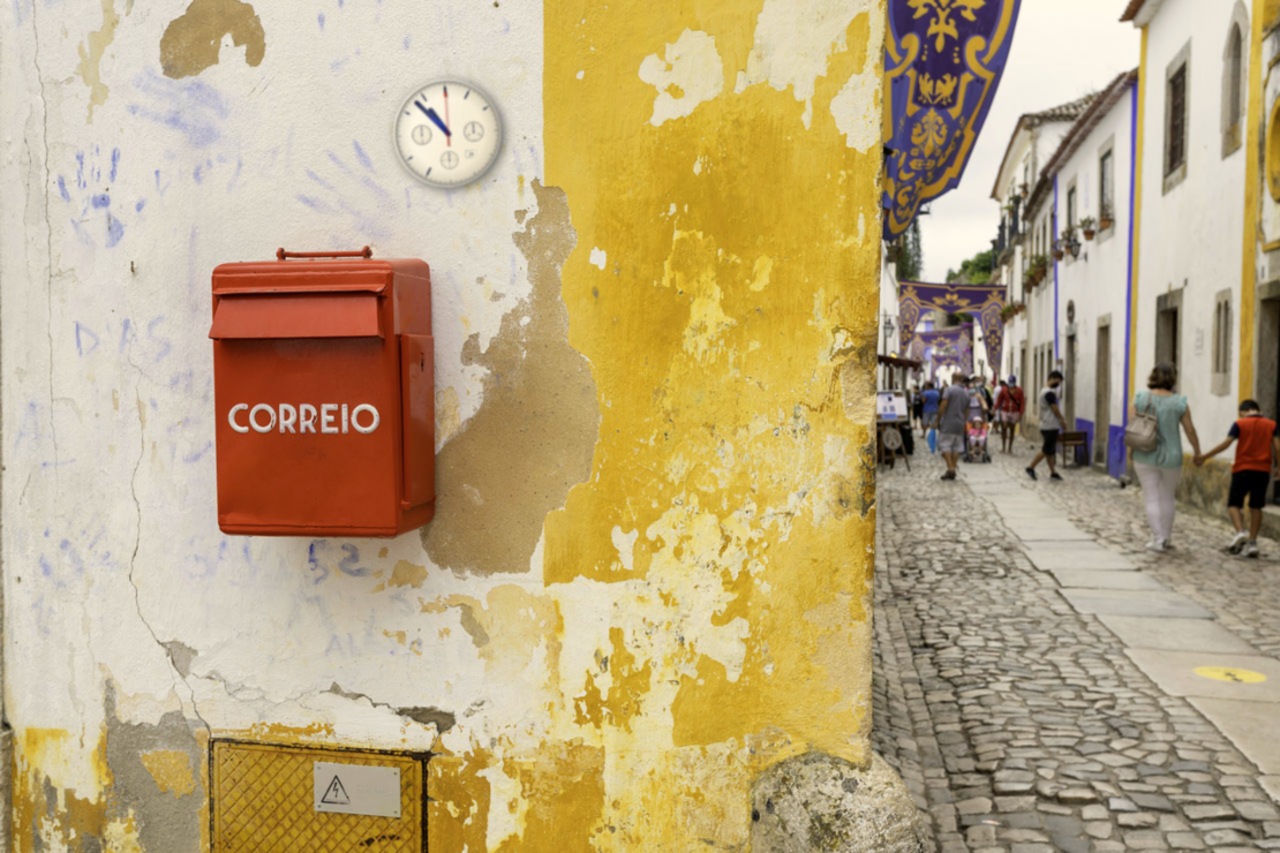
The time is **10:53**
